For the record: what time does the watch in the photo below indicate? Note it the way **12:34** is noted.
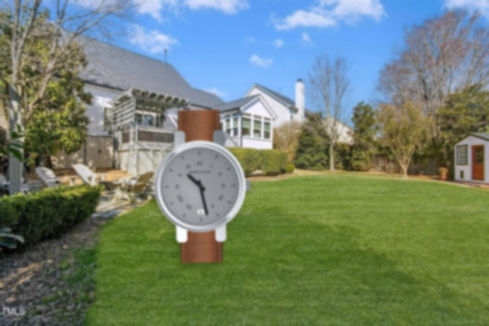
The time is **10:28**
